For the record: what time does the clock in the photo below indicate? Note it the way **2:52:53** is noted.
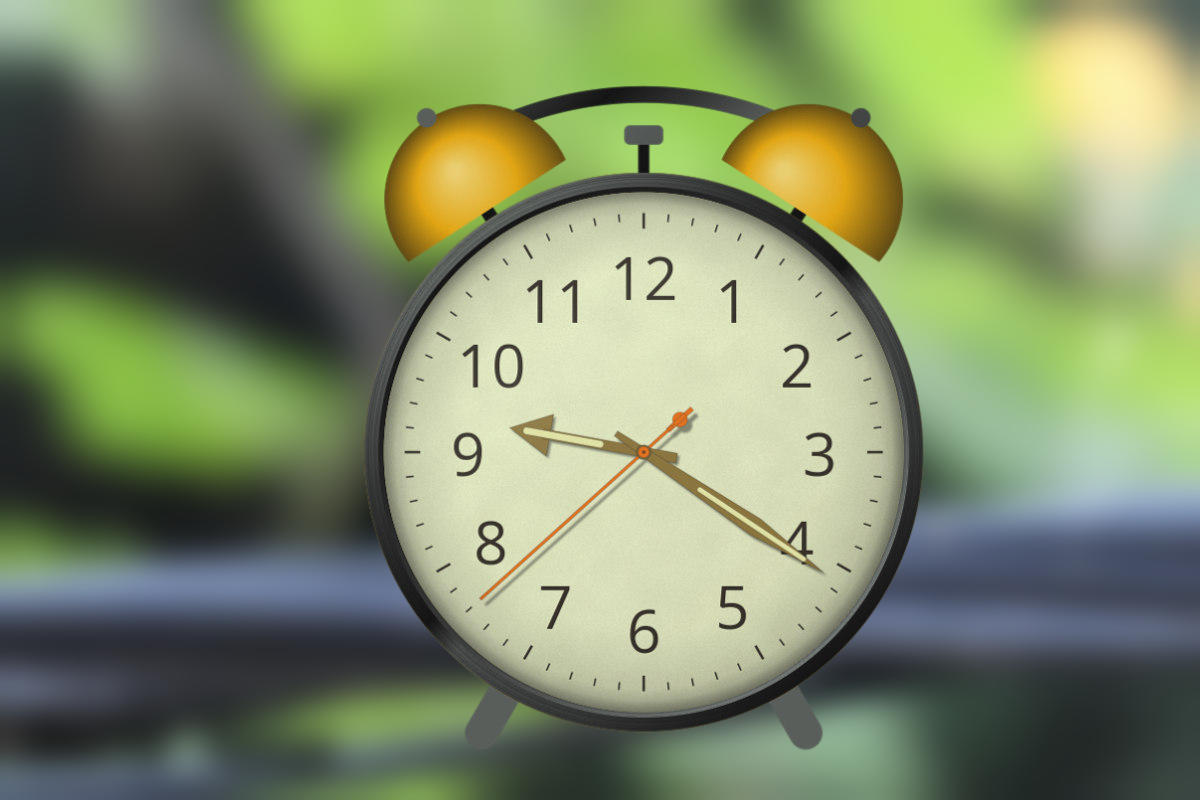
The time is **9:20:38**
